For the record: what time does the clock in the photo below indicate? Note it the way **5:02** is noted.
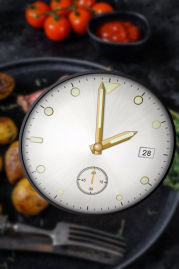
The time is **1:59**
